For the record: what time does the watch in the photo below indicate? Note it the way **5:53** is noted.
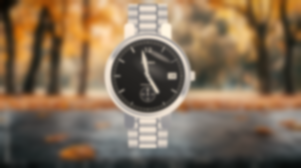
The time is **4:58**
